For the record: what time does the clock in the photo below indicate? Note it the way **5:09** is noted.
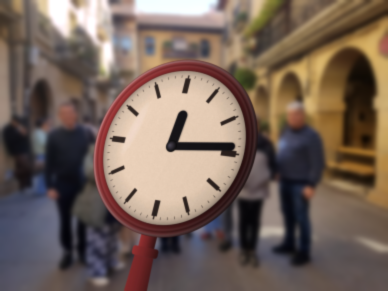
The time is **12:14**
